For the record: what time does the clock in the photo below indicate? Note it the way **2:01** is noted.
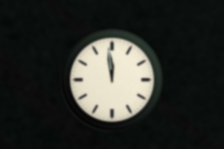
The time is **11:59**
